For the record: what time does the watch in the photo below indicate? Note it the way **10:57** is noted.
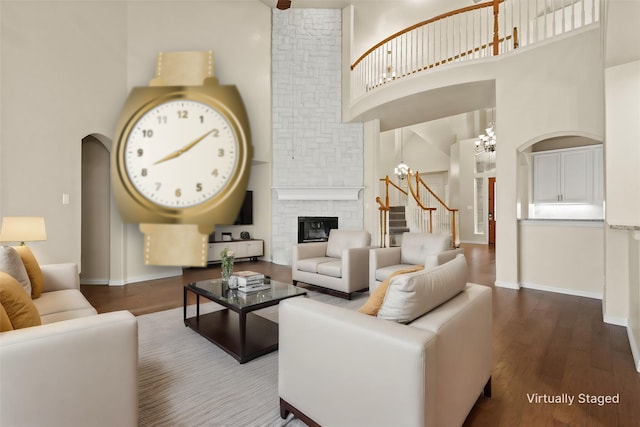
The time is **8:09**
